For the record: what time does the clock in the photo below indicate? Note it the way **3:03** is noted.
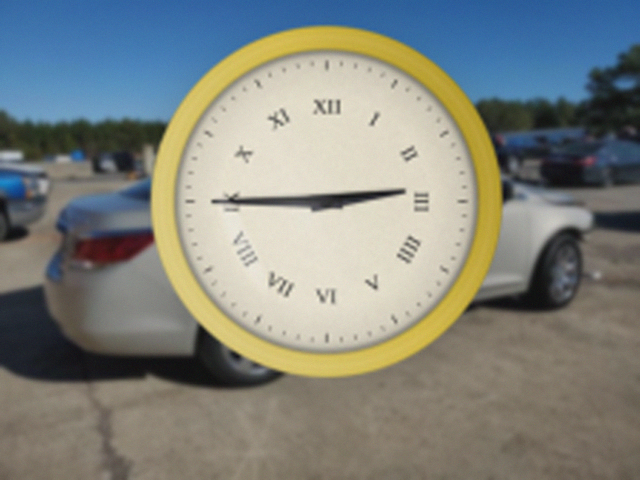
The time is **2:45**
